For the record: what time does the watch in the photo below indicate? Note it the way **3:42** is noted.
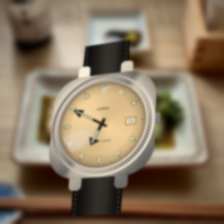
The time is **6:50**
